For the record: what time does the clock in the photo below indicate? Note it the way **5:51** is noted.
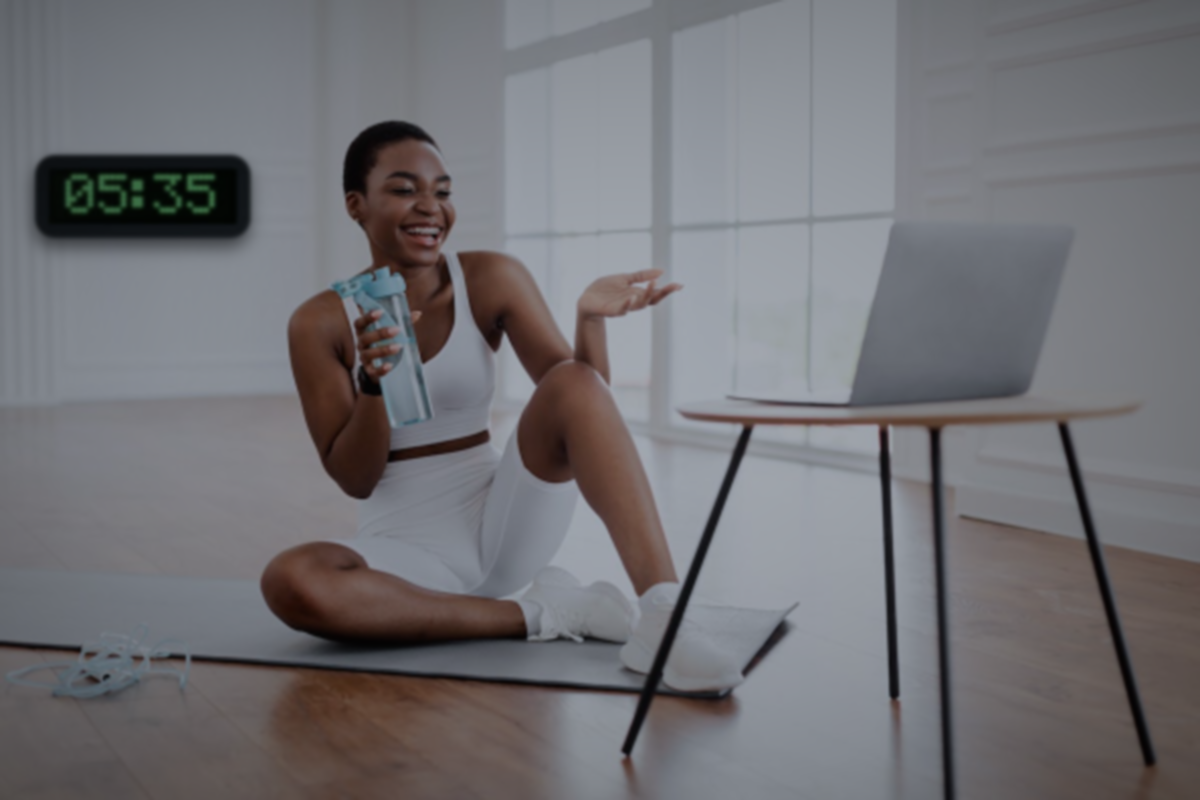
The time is **5:35**
